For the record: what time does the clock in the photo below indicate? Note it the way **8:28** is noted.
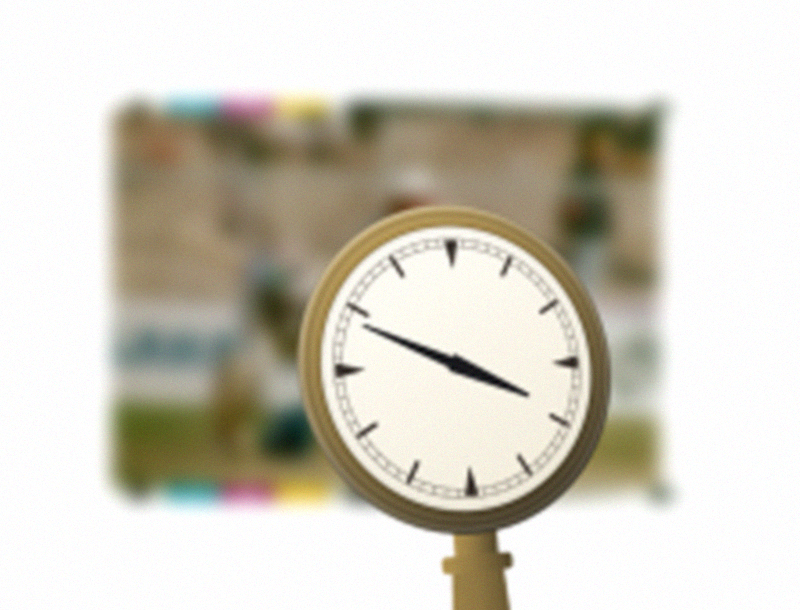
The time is **3:49**
